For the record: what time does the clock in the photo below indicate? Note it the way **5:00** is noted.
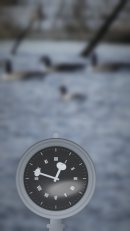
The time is **12:48**
